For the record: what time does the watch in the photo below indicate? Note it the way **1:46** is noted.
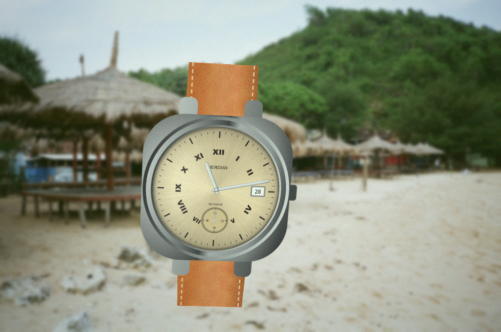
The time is **11:13**
